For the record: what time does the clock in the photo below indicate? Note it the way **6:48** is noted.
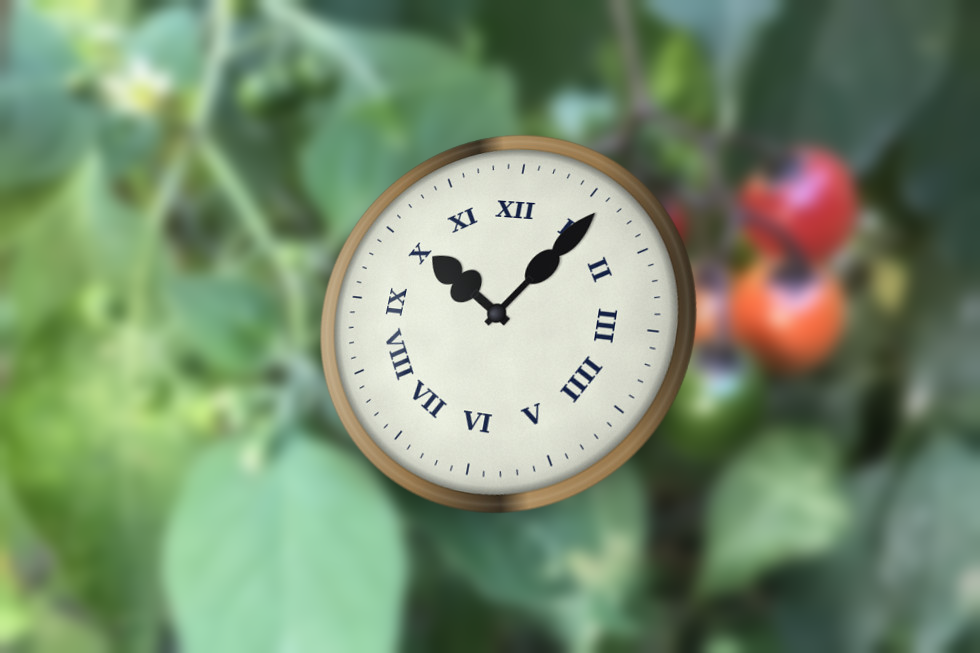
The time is **10:06**
